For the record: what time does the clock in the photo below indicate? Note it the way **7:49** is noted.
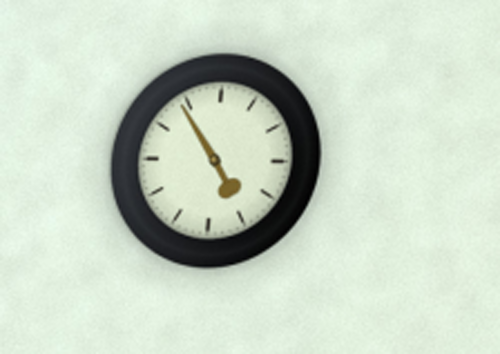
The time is **4:54**
